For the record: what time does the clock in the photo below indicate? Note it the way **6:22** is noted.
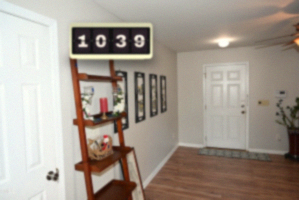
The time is **10:39**
